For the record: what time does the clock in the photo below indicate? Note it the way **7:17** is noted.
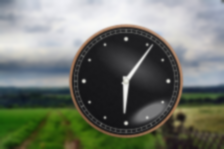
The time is **6:06**
